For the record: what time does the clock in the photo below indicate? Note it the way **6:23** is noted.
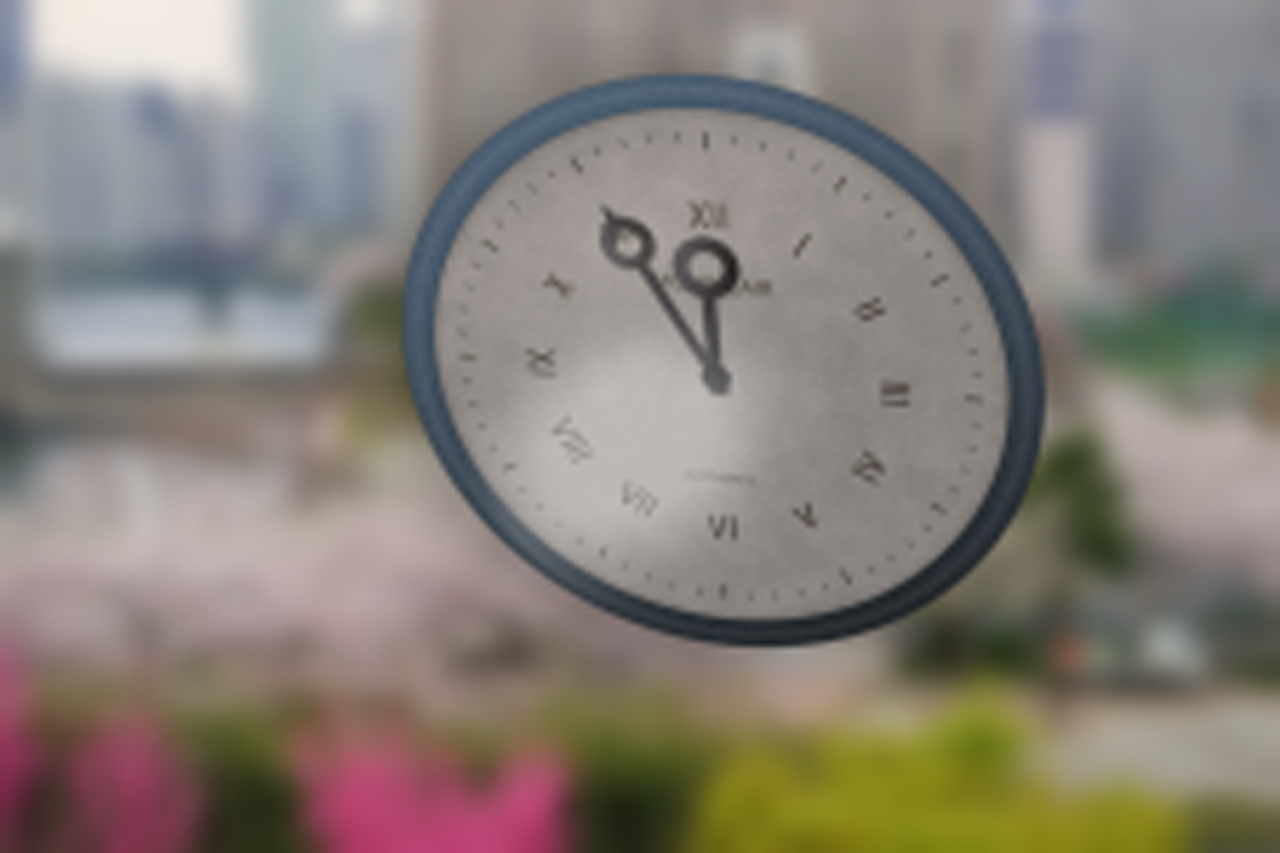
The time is **11:55**
